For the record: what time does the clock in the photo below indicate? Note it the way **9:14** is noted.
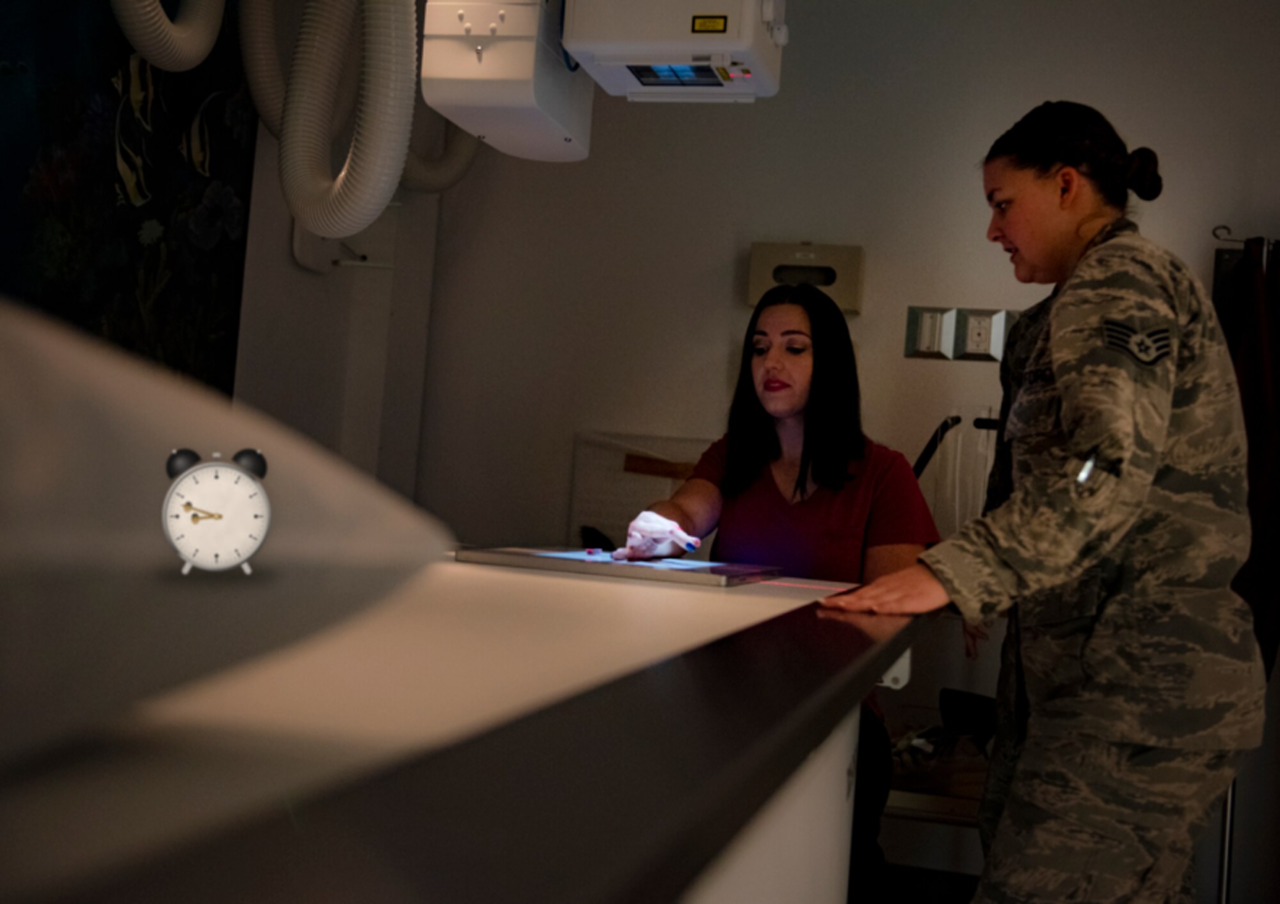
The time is **8:48**
